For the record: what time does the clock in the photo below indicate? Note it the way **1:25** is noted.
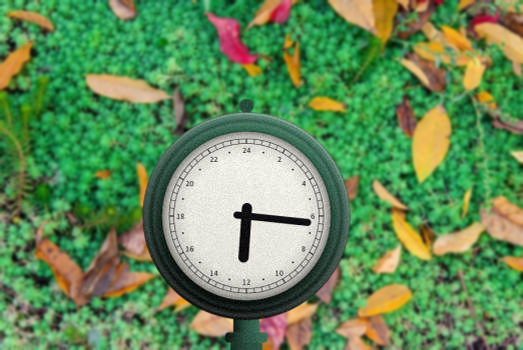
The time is **12:16**
